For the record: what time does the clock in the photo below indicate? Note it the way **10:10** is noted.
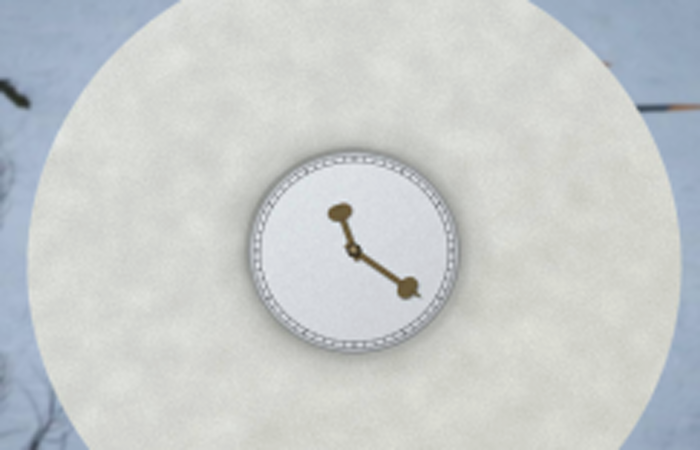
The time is **11:21**
